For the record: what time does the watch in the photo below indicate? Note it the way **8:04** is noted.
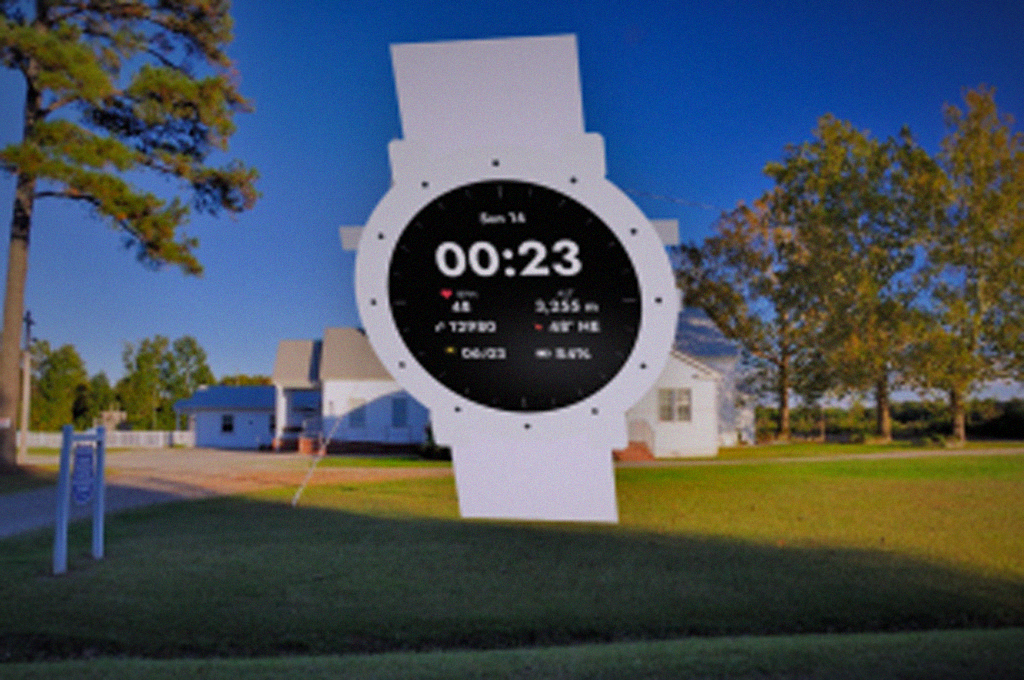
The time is **0:23**
